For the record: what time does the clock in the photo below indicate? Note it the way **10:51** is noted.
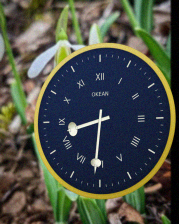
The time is **8:31**
